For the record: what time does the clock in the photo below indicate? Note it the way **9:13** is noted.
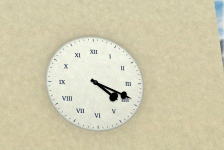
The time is **4:19**
